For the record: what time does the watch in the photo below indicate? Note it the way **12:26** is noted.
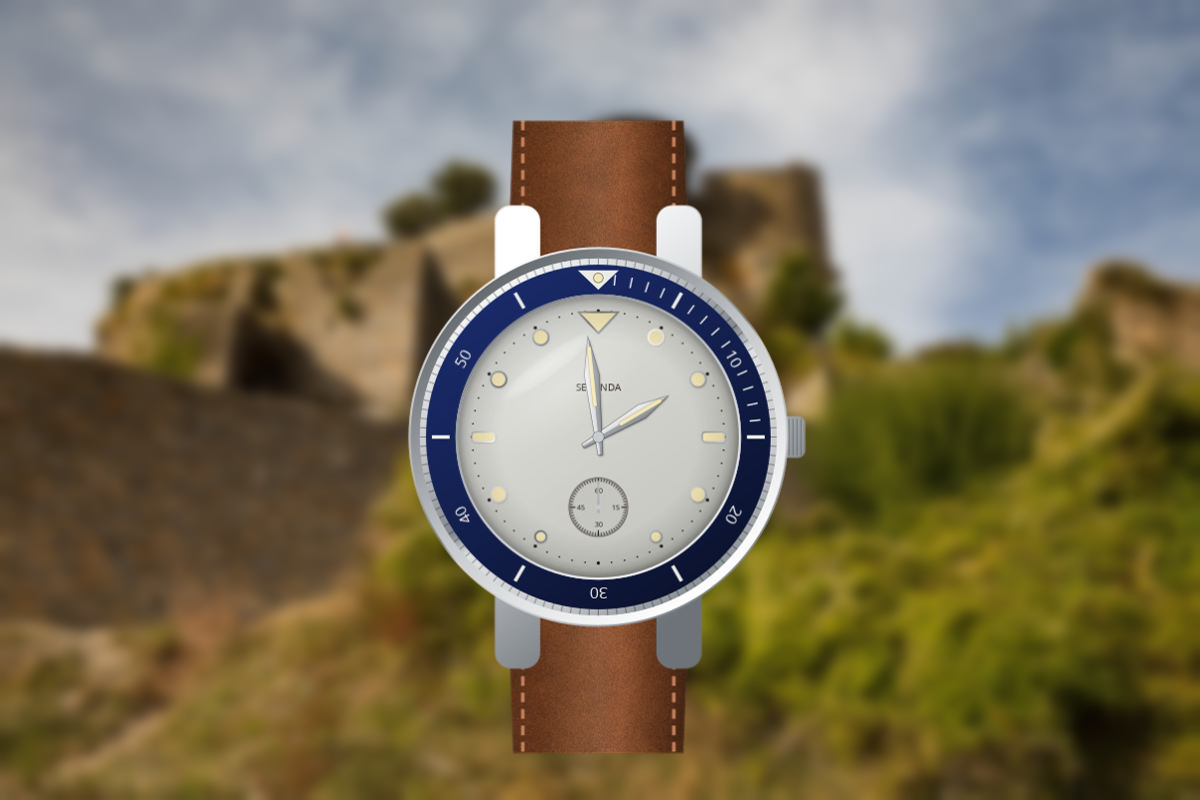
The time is **1:59**
